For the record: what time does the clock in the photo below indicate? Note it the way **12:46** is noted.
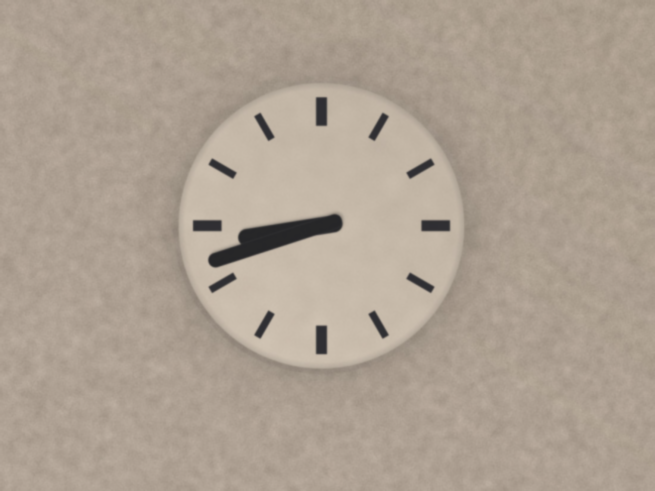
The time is **8:42**
